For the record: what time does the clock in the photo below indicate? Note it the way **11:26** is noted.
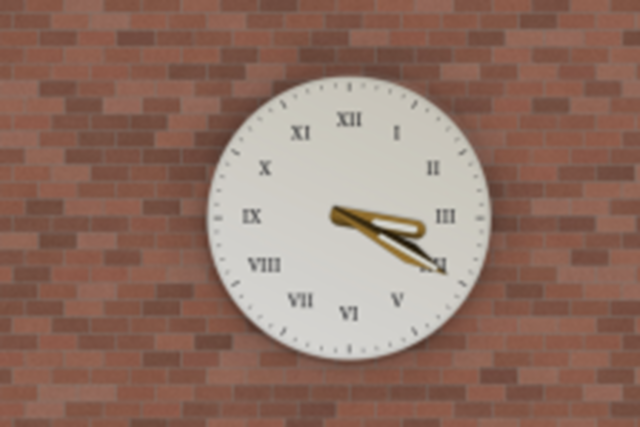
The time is **3:20**
